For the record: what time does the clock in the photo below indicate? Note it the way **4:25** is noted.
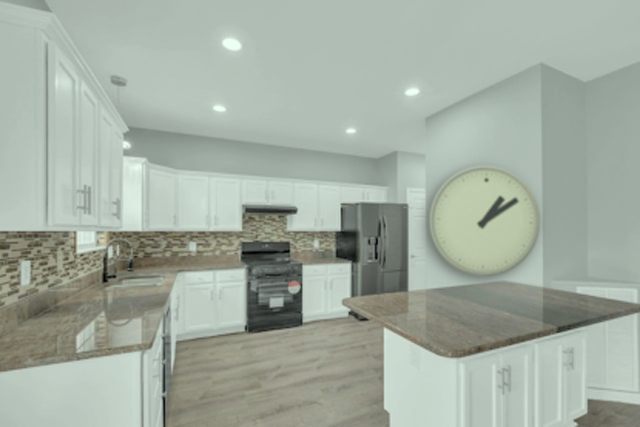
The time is **1:09**
